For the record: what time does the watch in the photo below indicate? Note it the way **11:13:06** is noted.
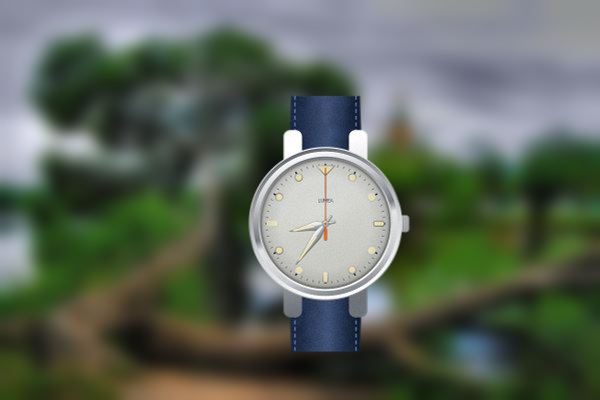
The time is **8:36:00**
